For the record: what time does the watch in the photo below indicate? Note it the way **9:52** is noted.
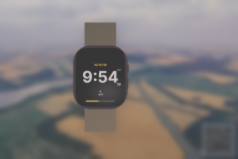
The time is **9:54**
